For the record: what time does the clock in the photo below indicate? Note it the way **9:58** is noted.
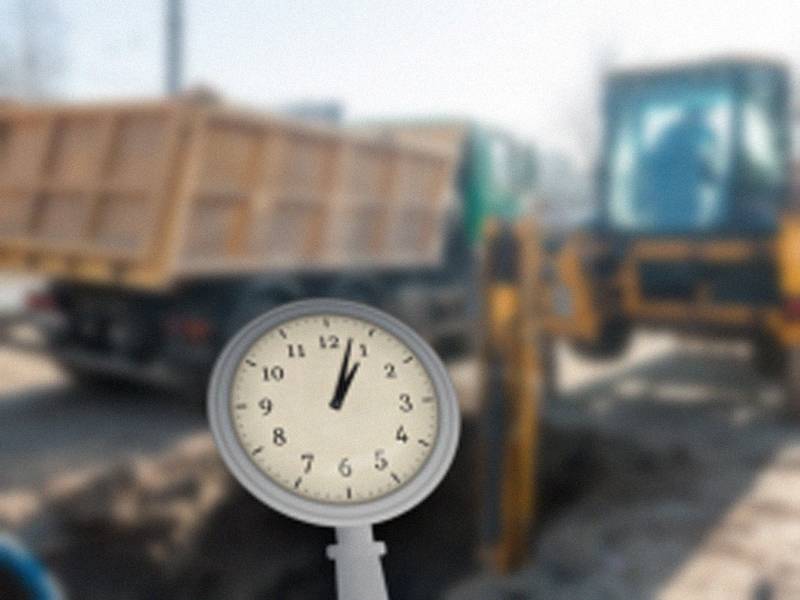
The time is **1:03**
